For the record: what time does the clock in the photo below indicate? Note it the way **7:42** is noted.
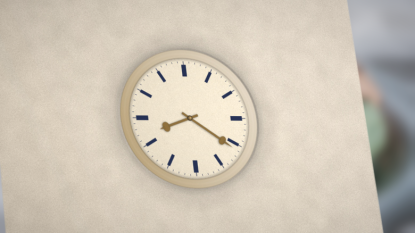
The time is **8:21**
